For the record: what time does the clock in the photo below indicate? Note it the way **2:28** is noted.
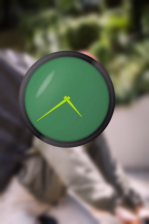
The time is **4:39**
